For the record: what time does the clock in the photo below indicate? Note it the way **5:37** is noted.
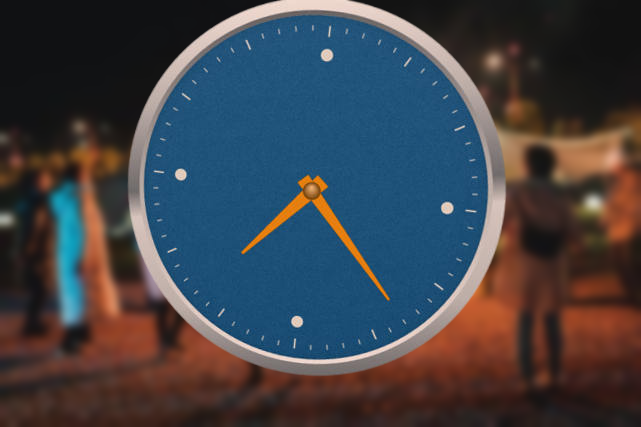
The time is **7:23**
